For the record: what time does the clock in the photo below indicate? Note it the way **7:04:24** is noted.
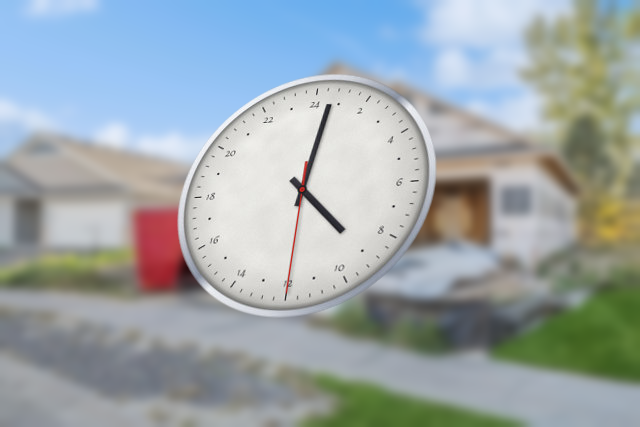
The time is **9:01:30**
